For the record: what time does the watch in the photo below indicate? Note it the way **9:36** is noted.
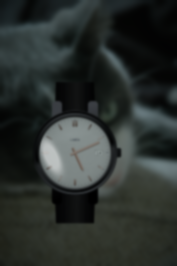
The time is **5:11**
